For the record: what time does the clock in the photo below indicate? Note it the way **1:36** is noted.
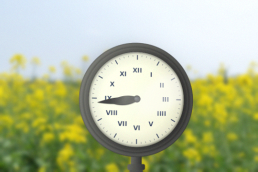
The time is **8:44**
